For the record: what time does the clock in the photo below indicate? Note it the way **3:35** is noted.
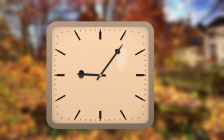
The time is **9:06**
